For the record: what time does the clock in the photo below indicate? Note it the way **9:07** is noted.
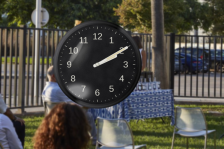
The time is **2:10**
